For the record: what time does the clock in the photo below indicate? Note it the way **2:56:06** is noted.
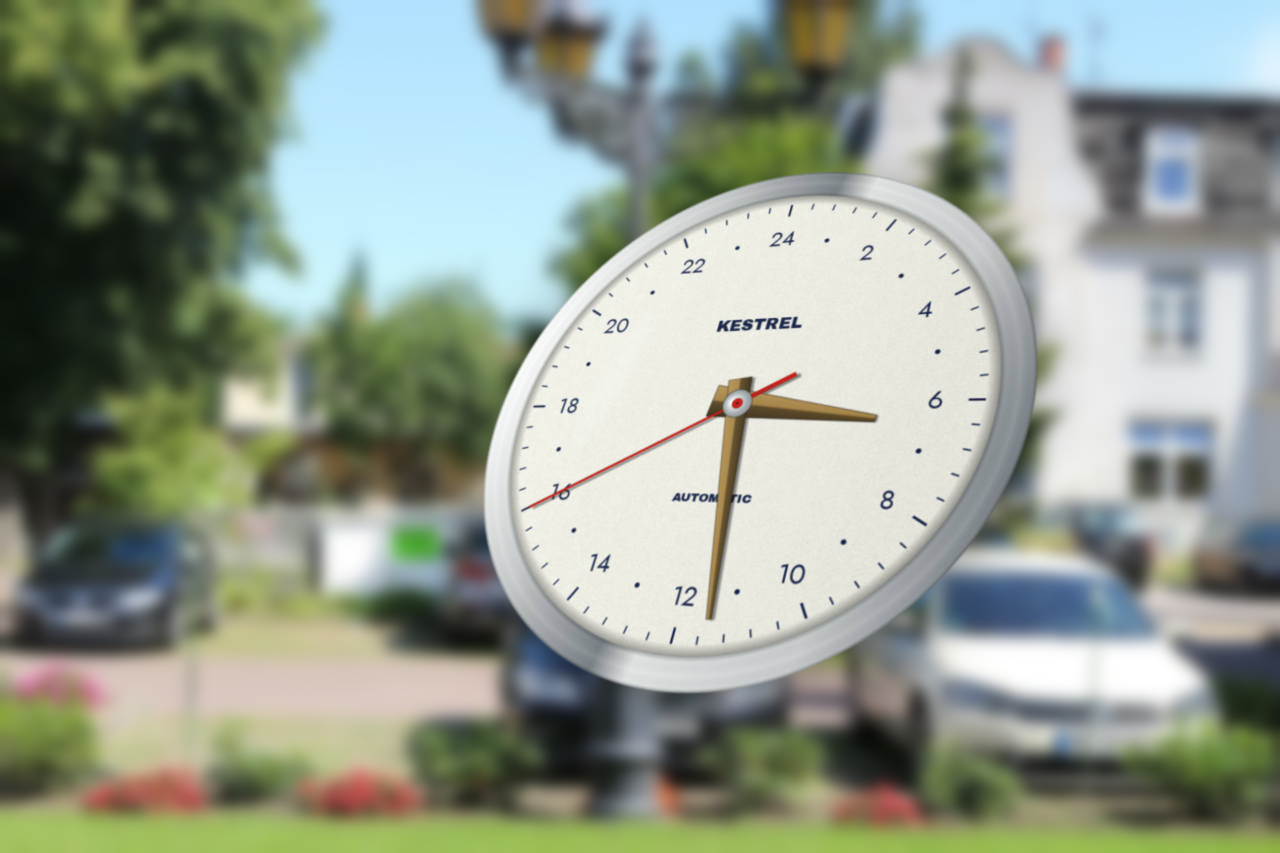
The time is **6:28:40**
